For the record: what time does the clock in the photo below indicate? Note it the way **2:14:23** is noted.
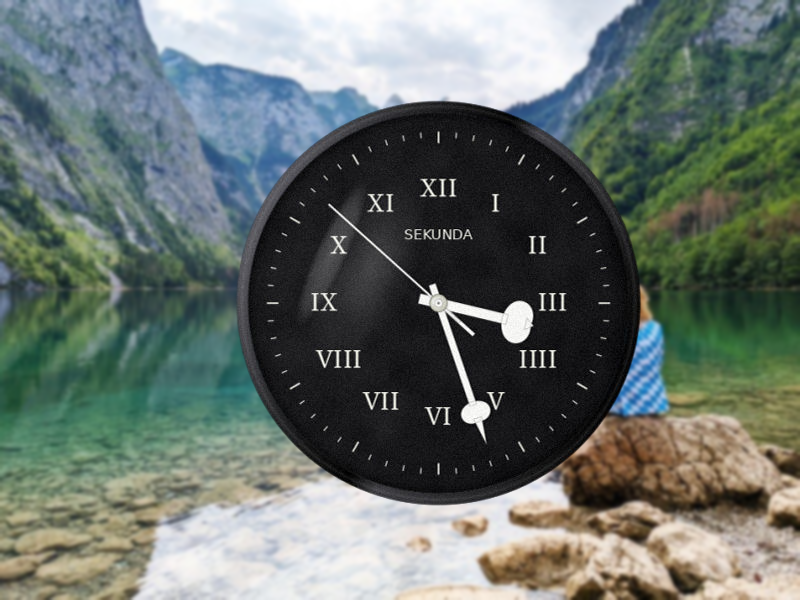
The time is **3:26:52**
